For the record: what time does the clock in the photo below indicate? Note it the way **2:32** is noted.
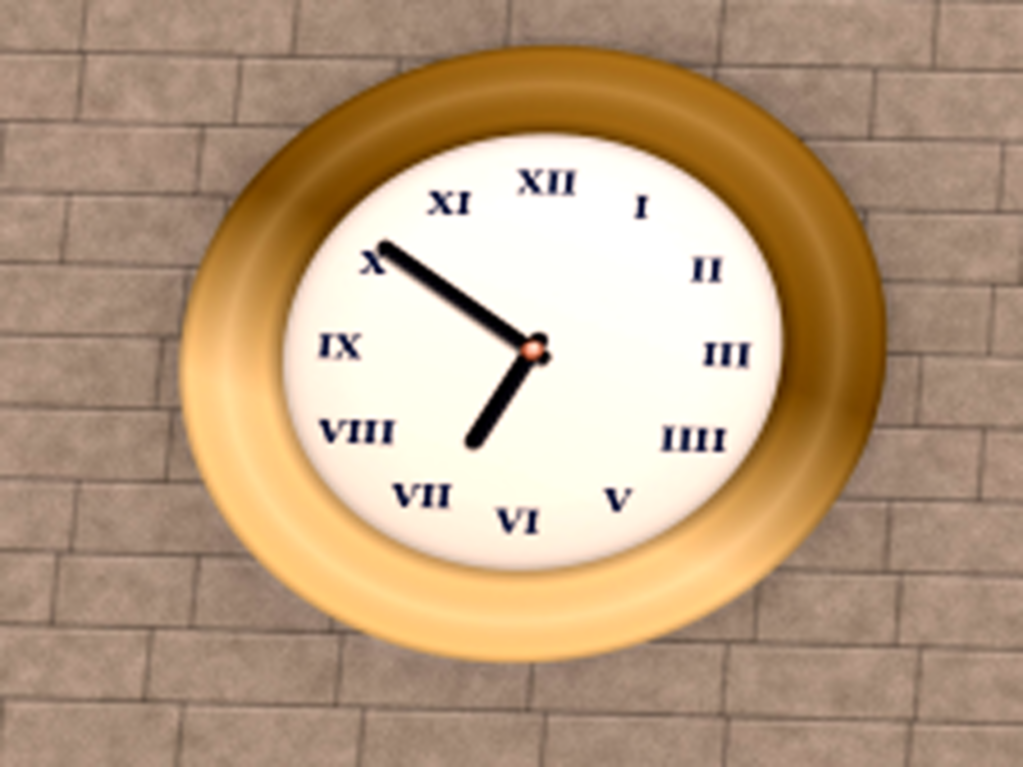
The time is **6:51**
